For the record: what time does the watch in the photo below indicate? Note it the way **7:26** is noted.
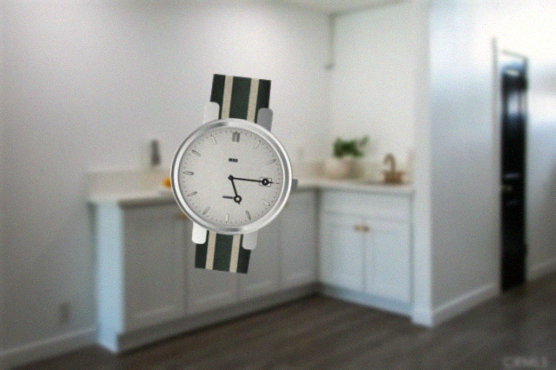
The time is **5:15**
